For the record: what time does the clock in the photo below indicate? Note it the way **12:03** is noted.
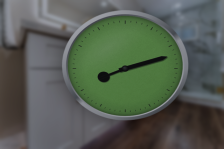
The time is **8:12**
